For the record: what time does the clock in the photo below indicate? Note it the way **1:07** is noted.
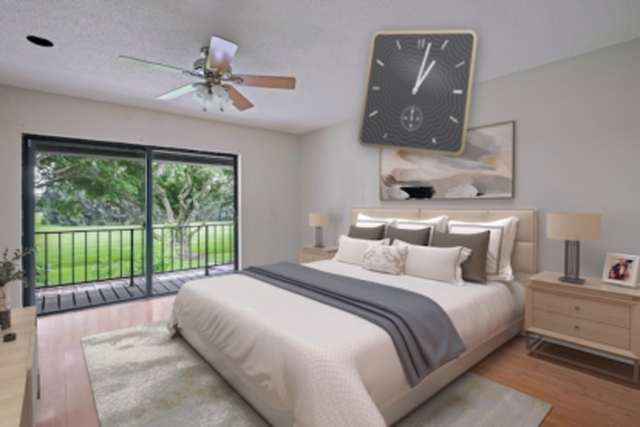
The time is **1:02**
